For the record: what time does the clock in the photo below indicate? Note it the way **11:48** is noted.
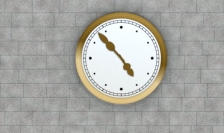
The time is **4:53**
